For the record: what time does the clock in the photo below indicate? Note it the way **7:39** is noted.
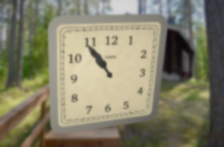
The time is **10:54**
